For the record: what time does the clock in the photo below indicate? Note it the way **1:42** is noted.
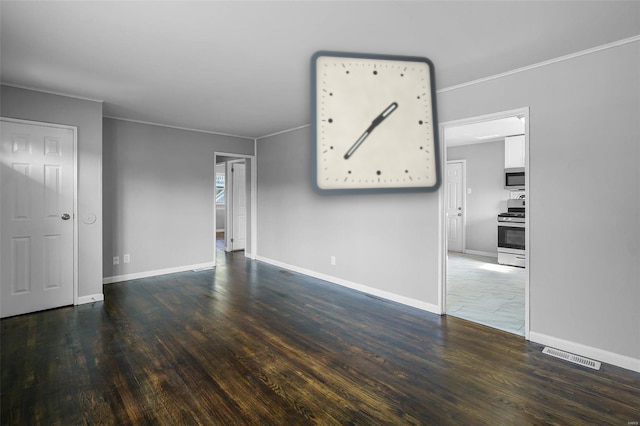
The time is **1:37**
